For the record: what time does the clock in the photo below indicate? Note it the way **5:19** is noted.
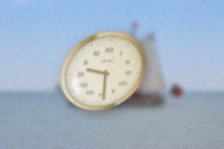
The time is **9:29**
